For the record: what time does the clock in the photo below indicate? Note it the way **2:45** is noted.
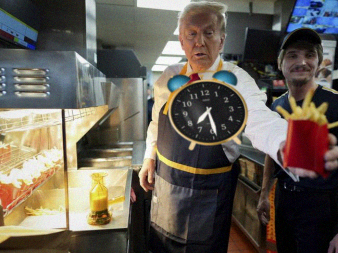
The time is **7:29**
